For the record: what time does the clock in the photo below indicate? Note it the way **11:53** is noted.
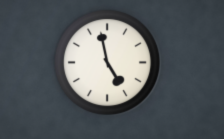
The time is **4:58**
